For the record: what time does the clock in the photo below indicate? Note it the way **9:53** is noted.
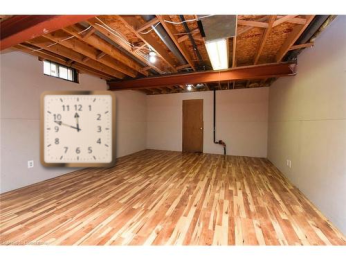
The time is **11:48**
